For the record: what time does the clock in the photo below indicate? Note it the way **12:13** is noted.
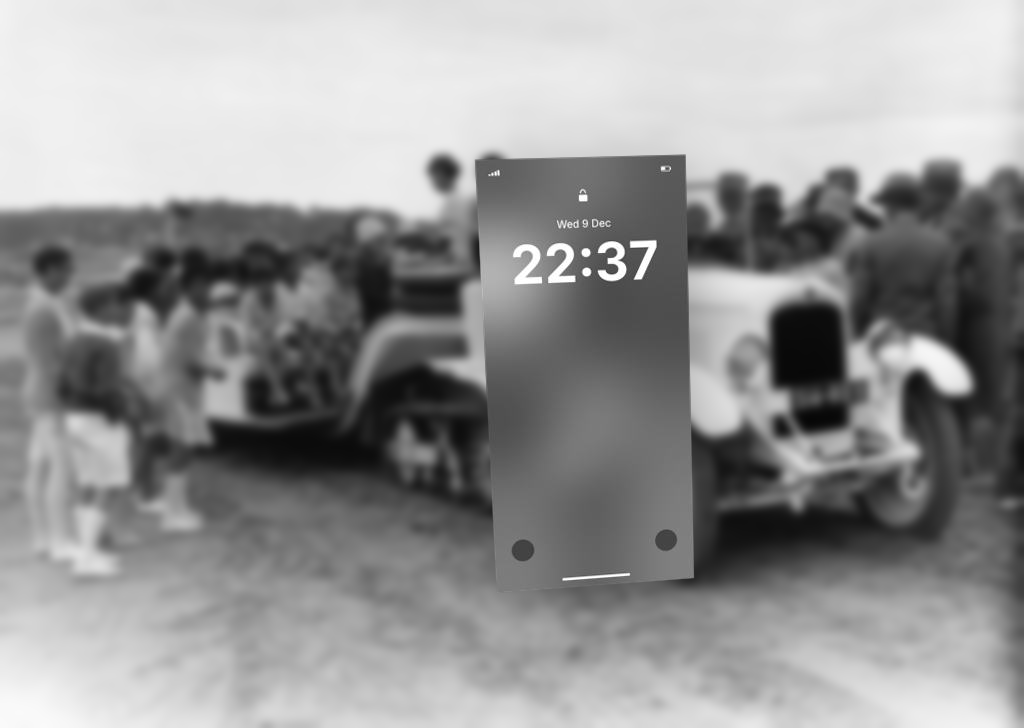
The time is **22:37**
